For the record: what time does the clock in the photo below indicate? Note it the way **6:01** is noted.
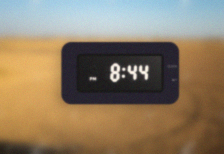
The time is **8:44**
